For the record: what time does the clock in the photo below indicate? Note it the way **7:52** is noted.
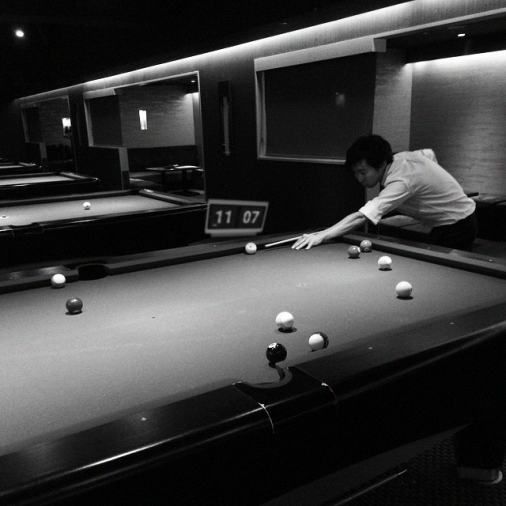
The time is **11:07**
